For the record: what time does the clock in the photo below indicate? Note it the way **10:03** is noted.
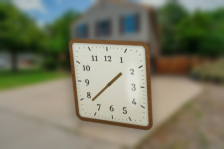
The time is **1:38**
